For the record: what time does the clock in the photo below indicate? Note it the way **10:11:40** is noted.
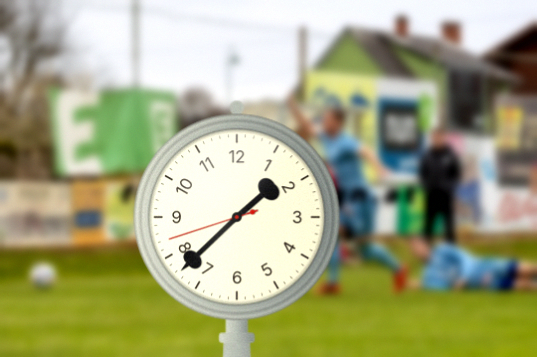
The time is **1:37:42**
